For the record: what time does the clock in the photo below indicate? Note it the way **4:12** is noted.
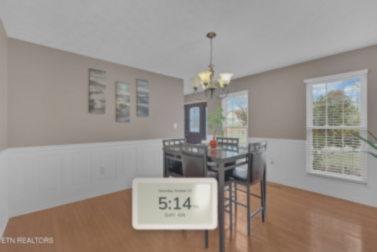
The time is **5:14**
